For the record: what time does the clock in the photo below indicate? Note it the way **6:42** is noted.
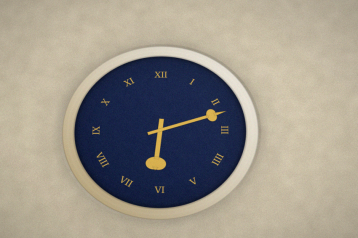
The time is **6:12**
